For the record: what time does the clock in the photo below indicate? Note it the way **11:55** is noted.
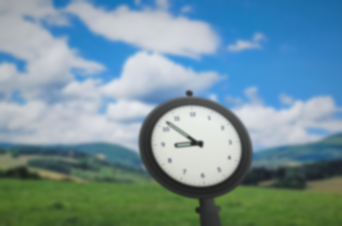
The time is **8:52**
